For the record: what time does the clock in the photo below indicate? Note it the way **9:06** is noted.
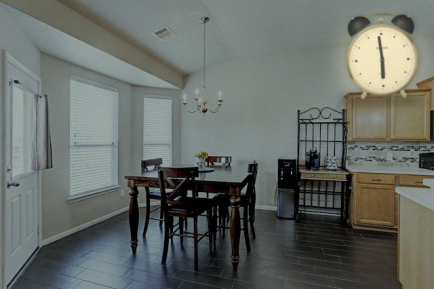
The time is **5:59**
